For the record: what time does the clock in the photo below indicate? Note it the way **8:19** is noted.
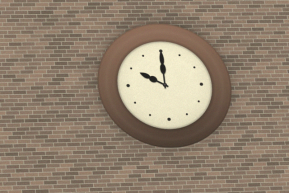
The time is **10:00**
